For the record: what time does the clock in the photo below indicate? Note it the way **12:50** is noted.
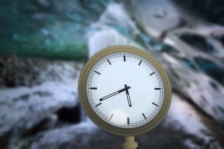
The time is **5:41**
